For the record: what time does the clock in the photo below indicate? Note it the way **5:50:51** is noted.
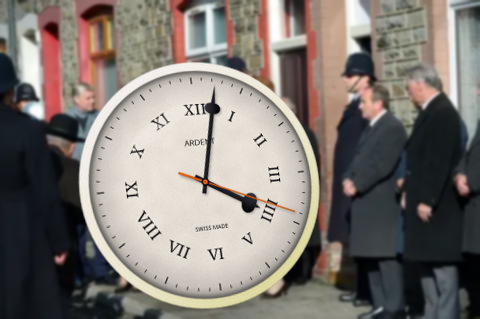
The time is **4:02:19**
